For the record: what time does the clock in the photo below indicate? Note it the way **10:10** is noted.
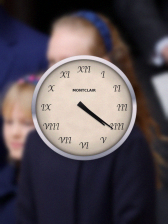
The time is **4:21**
